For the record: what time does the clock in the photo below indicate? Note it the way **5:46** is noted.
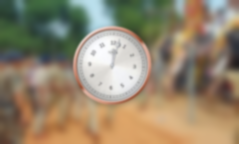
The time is **12:02**
